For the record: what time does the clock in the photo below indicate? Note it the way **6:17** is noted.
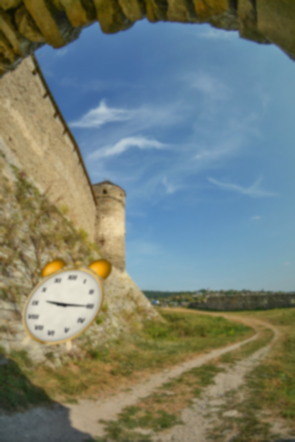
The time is **9:15**
